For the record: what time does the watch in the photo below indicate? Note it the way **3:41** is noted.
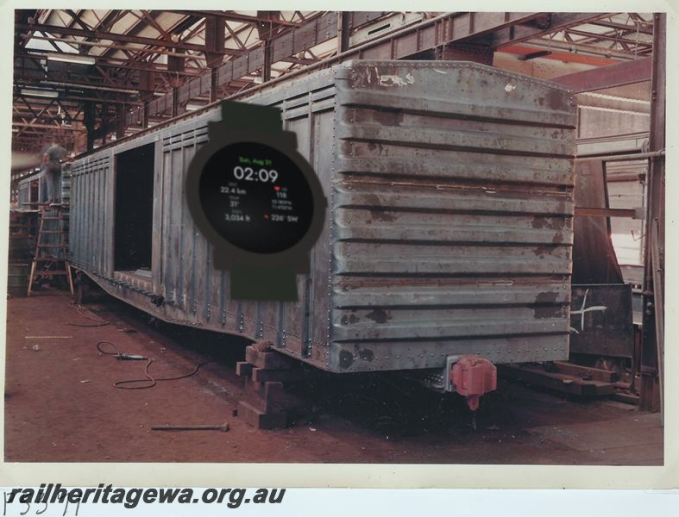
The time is **2:09**
